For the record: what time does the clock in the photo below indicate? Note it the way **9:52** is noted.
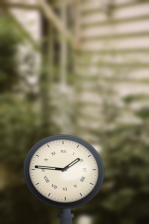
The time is **1:46**
